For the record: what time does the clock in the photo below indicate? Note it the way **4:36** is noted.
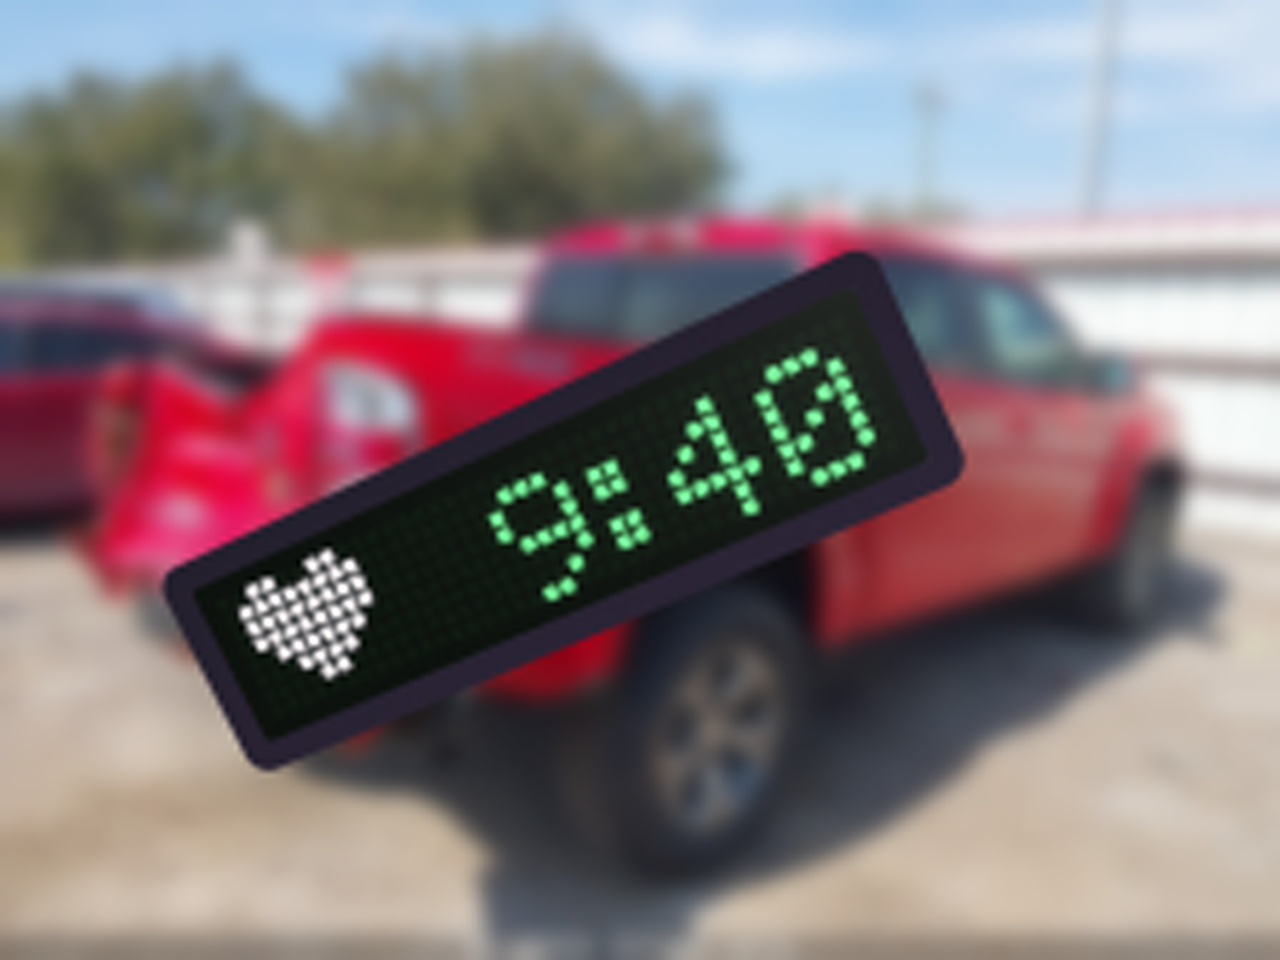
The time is **9:40**
